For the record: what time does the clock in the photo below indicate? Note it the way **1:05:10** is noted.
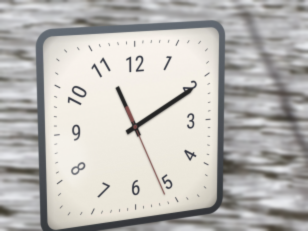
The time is **11:10:26**
